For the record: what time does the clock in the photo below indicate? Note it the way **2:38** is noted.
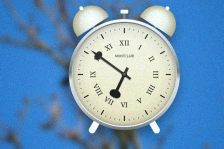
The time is **6:51**
